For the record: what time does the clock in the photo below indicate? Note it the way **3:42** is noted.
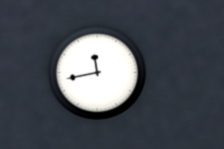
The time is **11:43**
